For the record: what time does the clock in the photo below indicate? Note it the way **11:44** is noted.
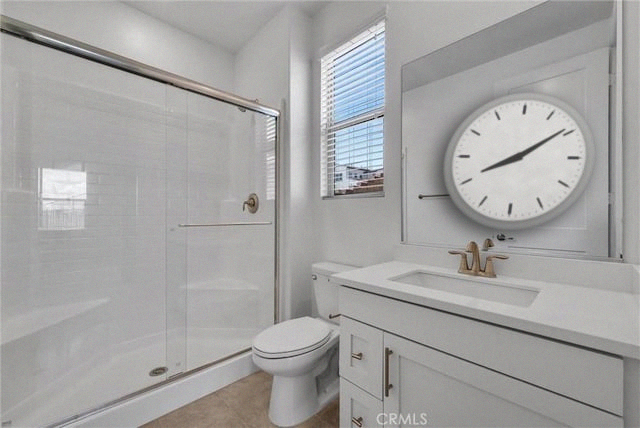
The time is **8:09**
